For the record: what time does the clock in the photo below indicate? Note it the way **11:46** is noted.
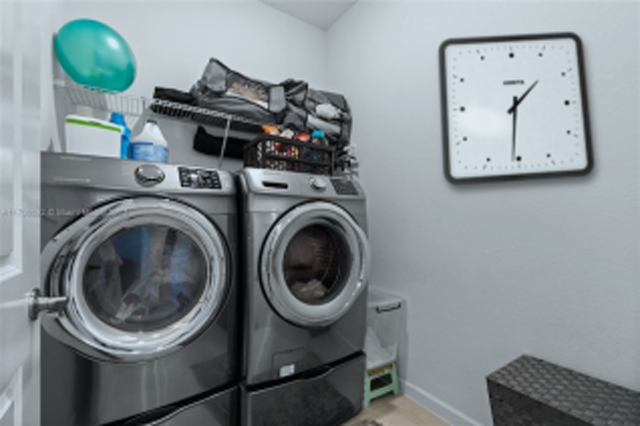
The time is **1:31**
